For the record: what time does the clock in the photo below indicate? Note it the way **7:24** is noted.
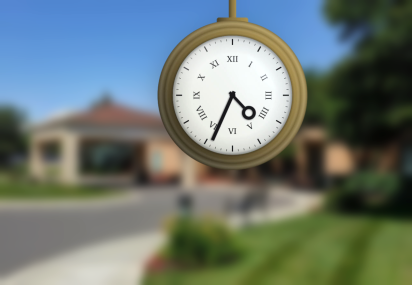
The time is **4:34**
